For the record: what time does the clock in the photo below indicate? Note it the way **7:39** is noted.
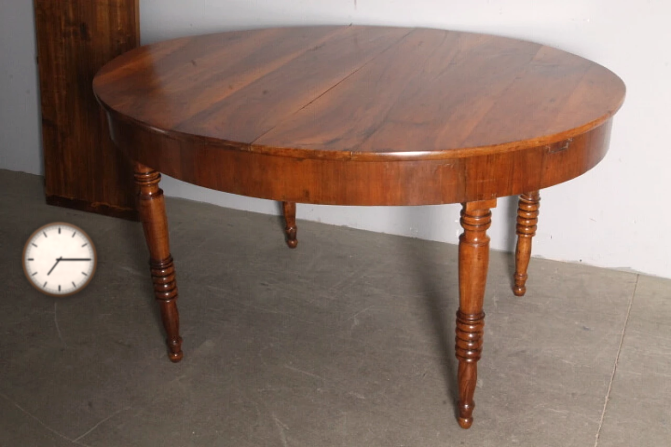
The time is **7:15**
